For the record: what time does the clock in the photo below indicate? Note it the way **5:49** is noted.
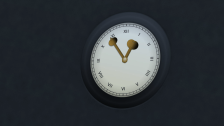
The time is **12:54**
